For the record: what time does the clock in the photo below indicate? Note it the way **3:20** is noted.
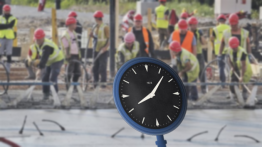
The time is **8:07**
